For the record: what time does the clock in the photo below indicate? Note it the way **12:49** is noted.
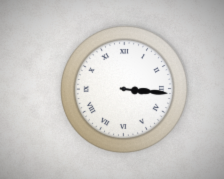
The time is **3:16**
